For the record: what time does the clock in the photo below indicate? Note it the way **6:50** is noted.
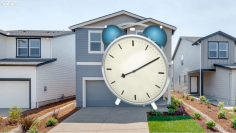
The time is **8:10**
